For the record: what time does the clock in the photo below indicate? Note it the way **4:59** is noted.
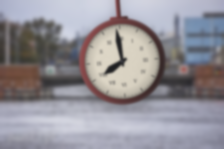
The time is **7:59**
